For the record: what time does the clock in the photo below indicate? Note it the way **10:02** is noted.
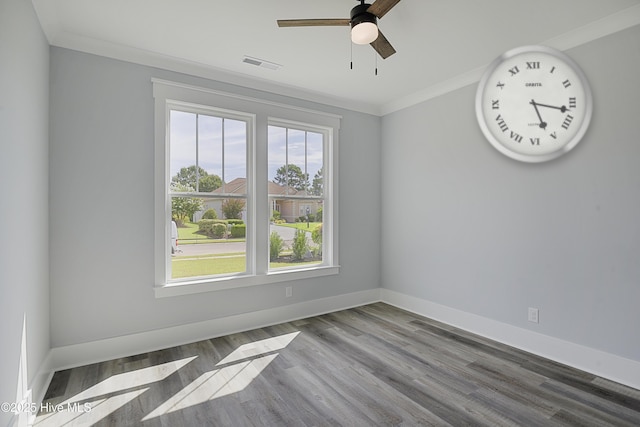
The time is **5:17**
